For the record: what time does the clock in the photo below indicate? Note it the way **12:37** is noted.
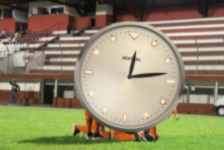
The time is **12:13**
